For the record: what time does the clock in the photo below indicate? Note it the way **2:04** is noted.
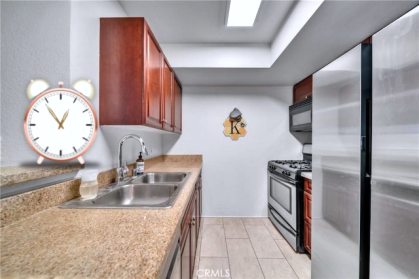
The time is **12:54**
